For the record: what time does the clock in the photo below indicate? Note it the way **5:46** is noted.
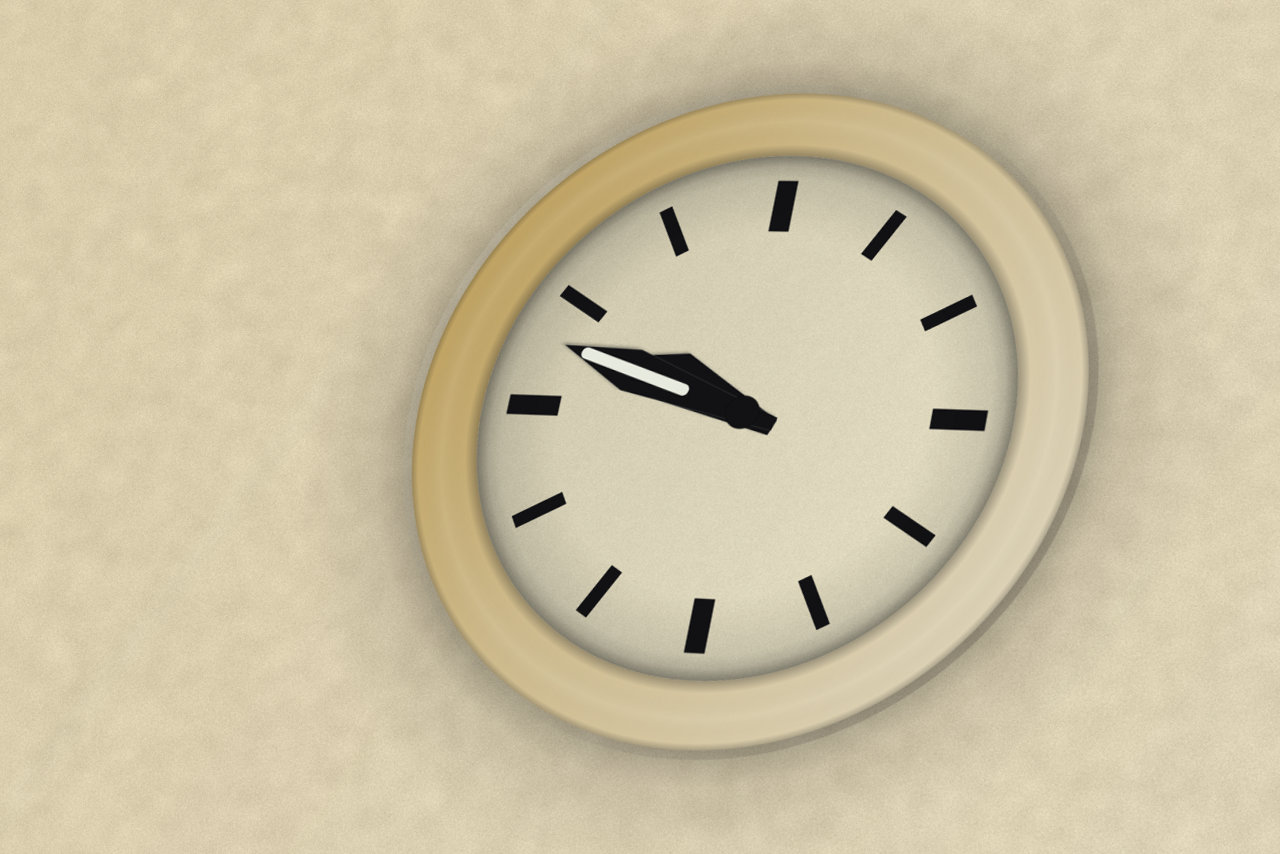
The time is **9:48**
